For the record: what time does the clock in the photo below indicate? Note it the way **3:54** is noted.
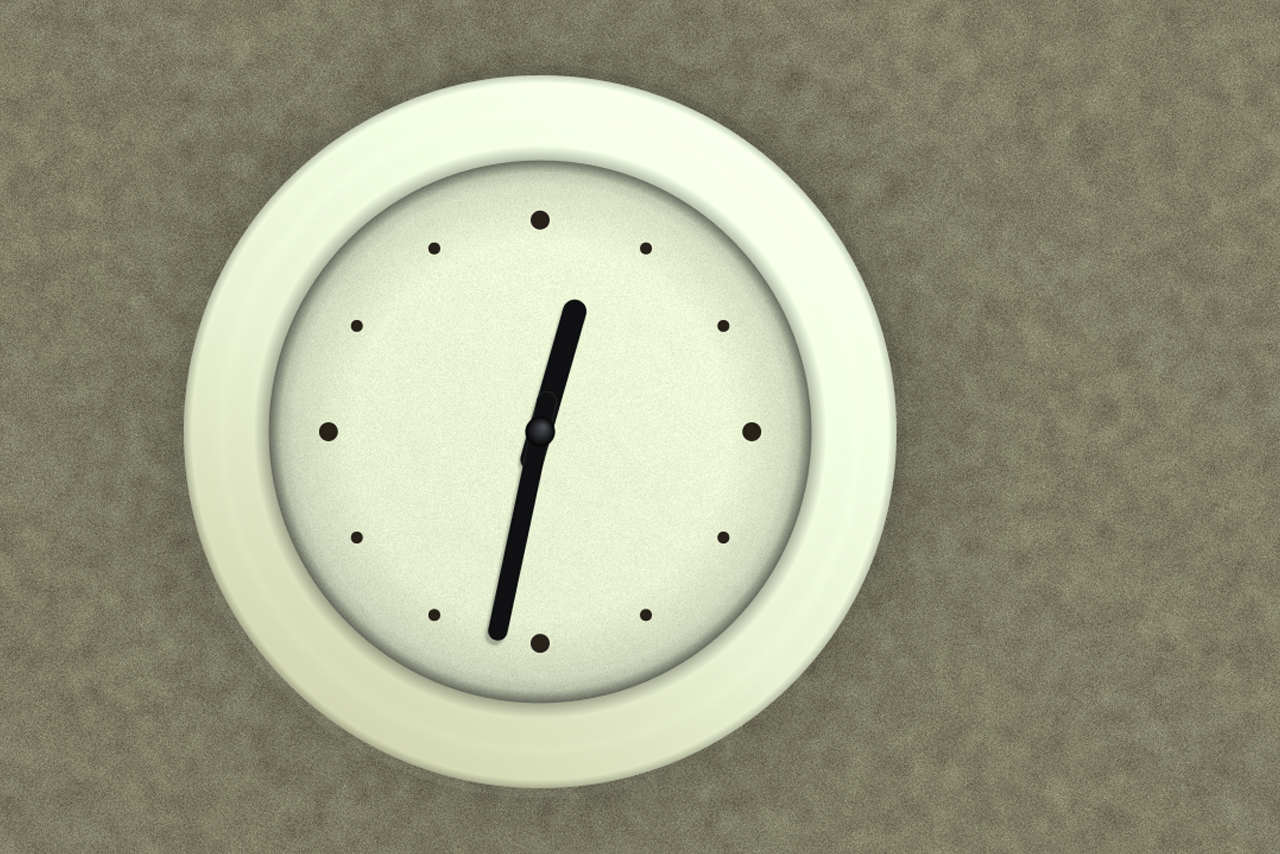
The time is **12:32**
